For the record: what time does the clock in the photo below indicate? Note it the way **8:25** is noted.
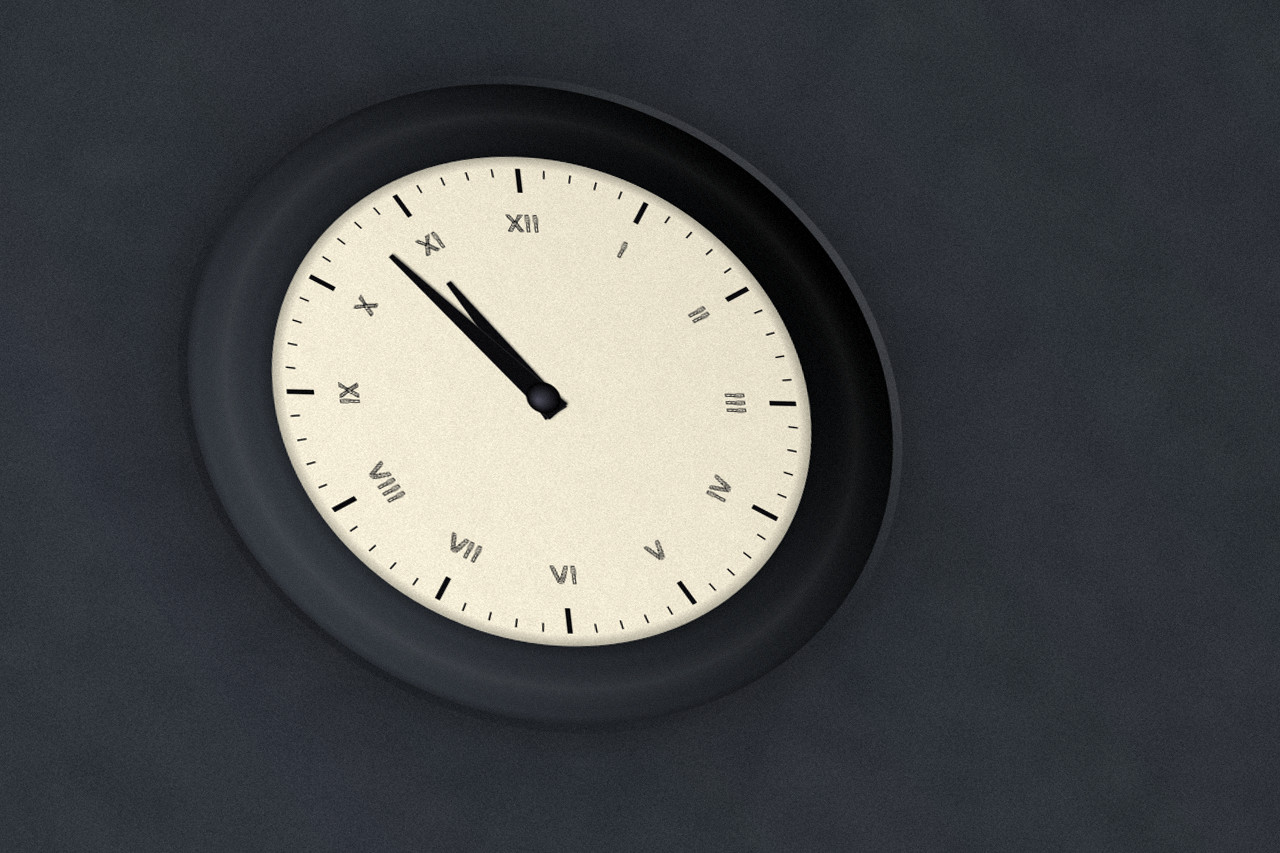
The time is **10:53**
